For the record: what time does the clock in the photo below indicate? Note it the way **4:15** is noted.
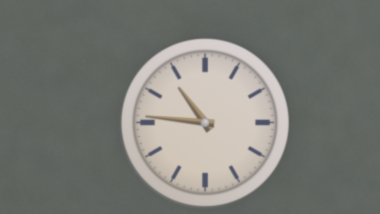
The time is **10:46**
